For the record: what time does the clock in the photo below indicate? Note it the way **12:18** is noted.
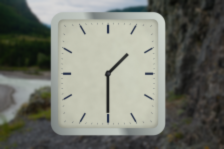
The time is **1:30**
